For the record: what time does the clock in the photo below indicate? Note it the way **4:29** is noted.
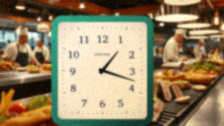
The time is **1:18**
